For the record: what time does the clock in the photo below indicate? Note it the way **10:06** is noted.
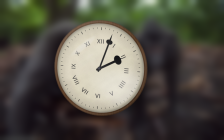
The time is **2:03**
